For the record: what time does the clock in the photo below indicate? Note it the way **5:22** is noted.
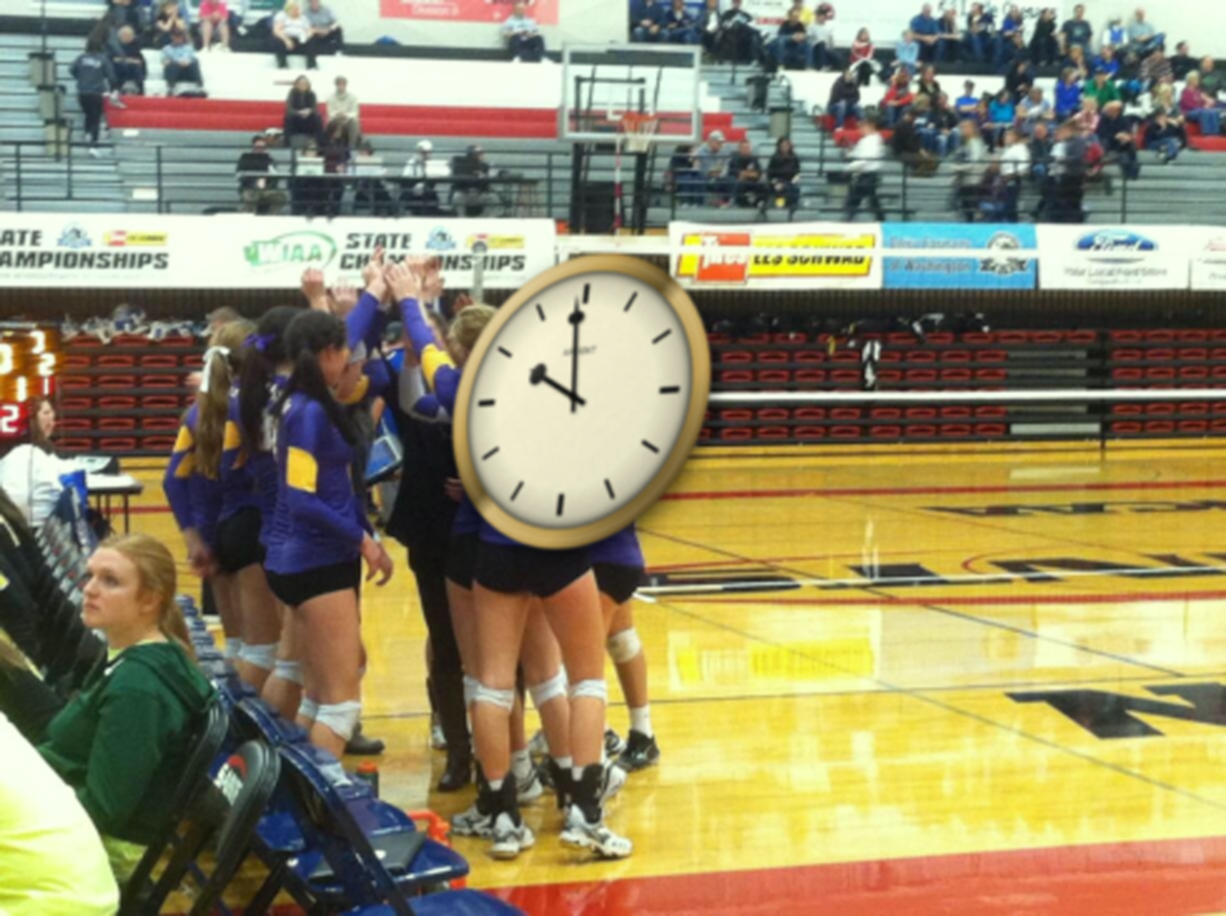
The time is **9:59**
